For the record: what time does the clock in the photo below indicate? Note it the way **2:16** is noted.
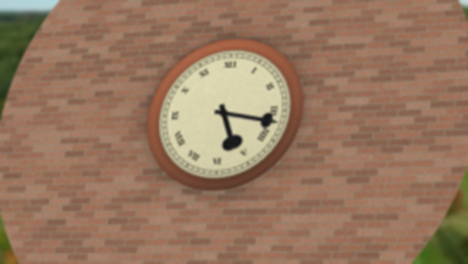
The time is **5:17**
